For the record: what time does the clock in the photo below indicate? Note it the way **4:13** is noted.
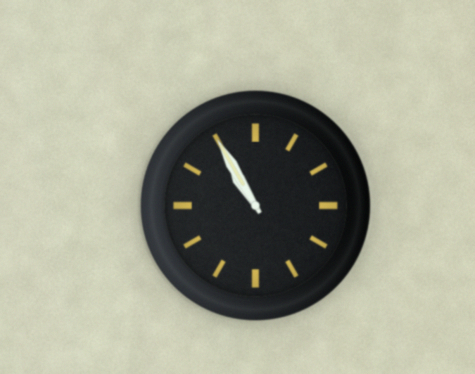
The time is **10:55**
